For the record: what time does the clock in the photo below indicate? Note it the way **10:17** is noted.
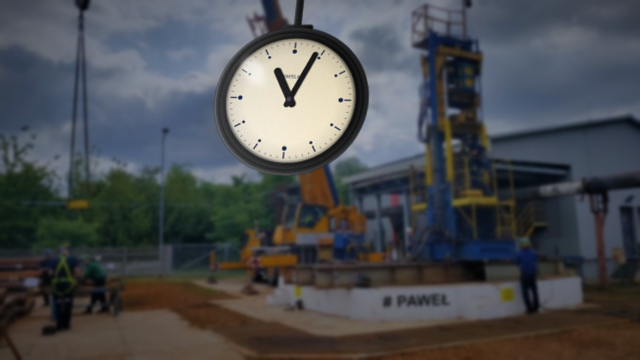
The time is **11:04**
